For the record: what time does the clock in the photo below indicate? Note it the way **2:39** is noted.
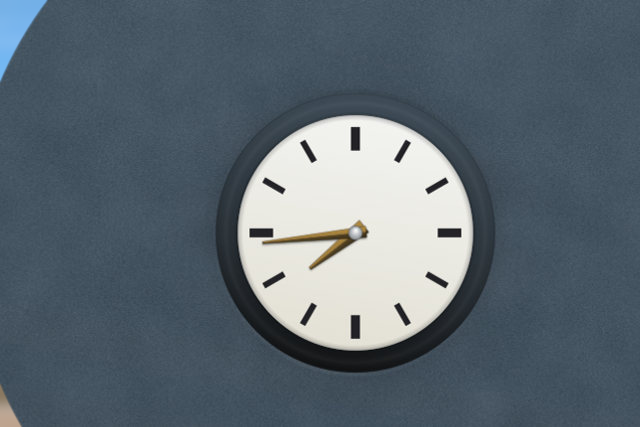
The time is **7:44**
